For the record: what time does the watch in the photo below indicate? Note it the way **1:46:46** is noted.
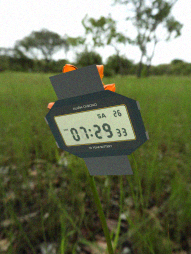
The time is **7:29:33**
